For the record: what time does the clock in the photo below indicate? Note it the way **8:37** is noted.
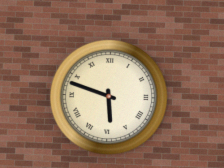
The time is **5:48**
